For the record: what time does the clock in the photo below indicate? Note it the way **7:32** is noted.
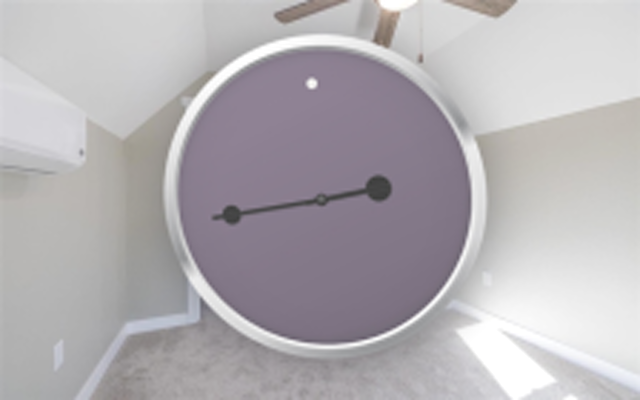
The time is **2:44**
